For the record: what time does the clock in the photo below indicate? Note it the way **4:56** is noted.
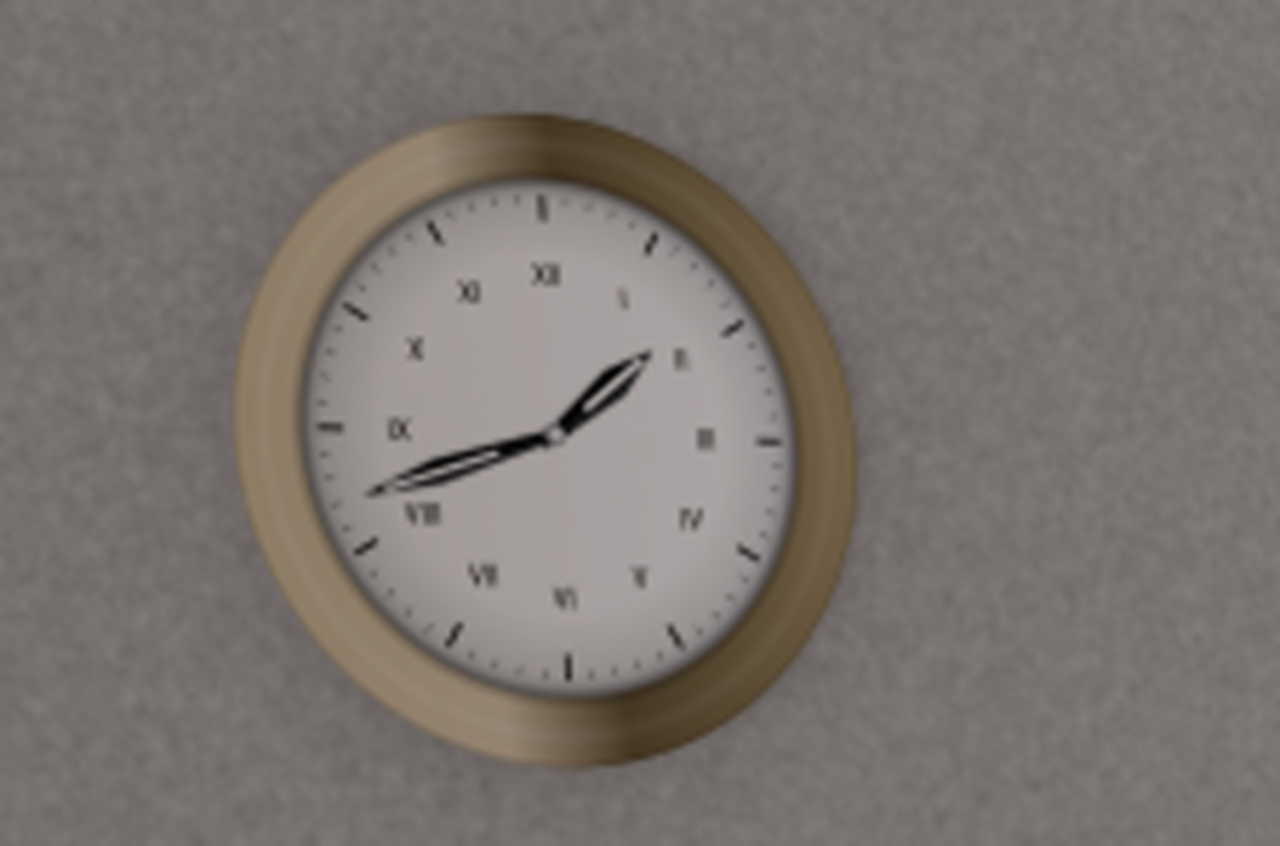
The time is **1:42**
